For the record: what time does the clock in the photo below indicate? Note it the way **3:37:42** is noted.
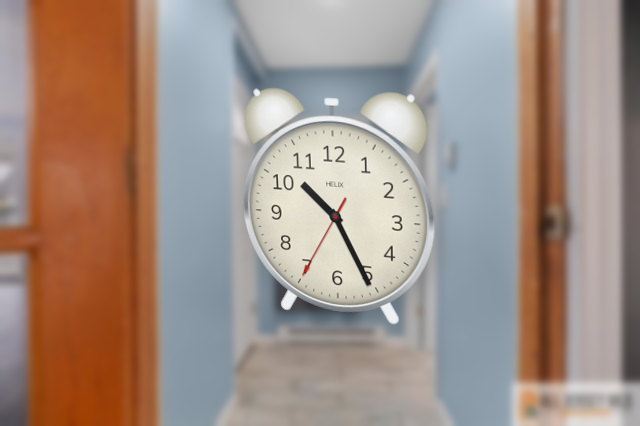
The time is **10:25:35**
